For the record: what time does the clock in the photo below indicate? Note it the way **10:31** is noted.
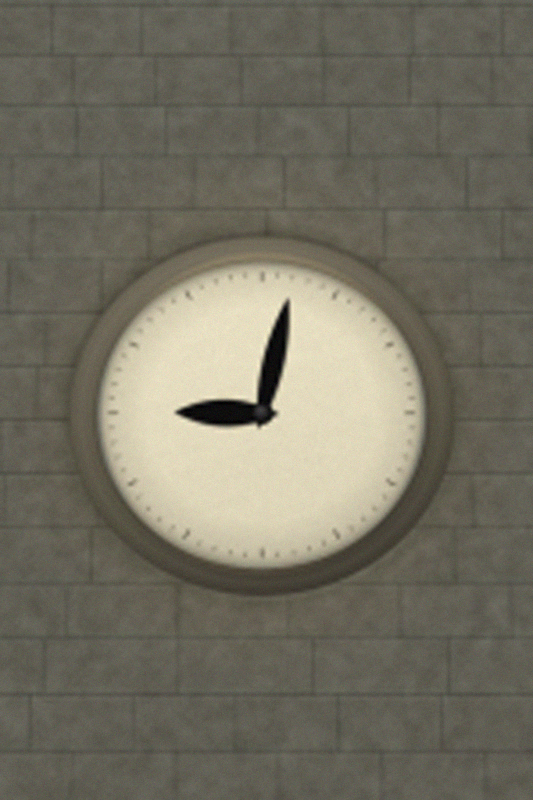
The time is **9:02**
